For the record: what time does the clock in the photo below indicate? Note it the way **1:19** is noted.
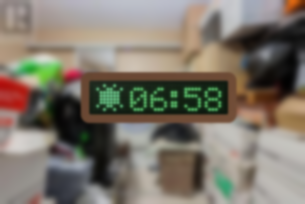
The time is **6:58**
